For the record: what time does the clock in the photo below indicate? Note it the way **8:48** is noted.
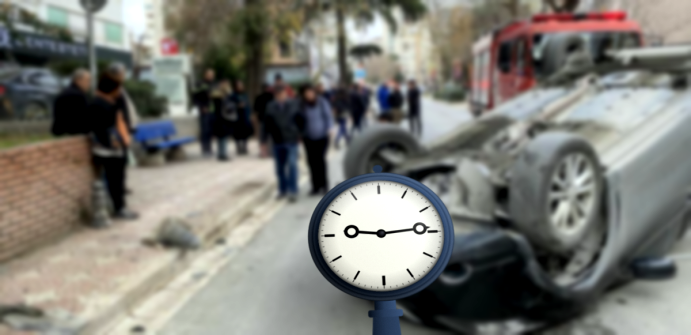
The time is **9:14**
